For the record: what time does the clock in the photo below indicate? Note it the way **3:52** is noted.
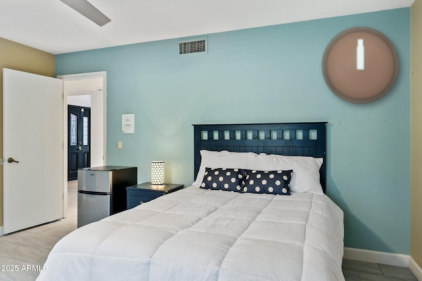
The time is **12:00**
